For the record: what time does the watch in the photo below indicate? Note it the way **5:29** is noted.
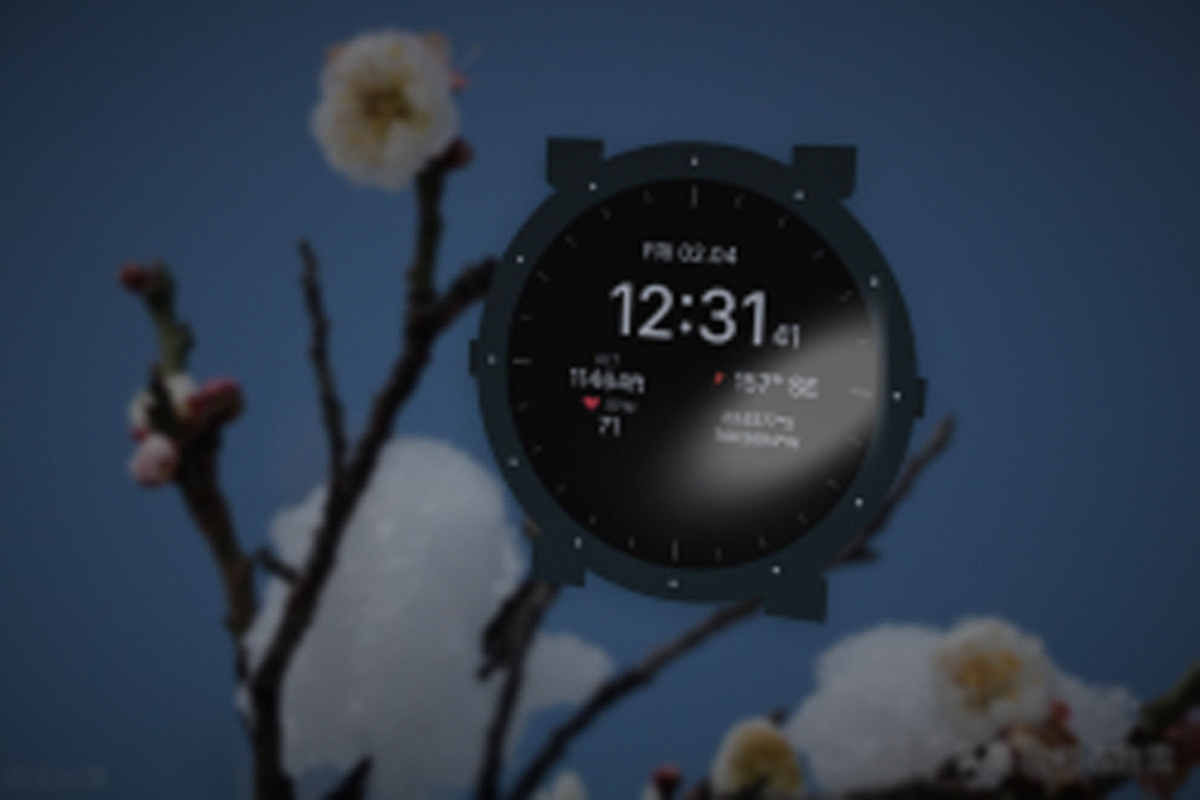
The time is **12:31**
